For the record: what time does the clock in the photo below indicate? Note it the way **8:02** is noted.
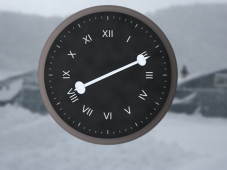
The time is **8:11**
